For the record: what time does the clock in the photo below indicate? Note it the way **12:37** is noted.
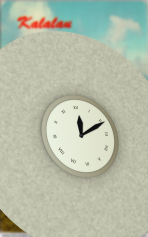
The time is **12:11**
